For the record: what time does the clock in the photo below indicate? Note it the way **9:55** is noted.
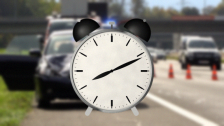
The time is **8:11**
